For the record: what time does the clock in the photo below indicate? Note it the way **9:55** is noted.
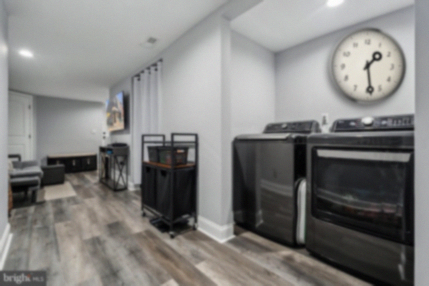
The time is **1:29**
